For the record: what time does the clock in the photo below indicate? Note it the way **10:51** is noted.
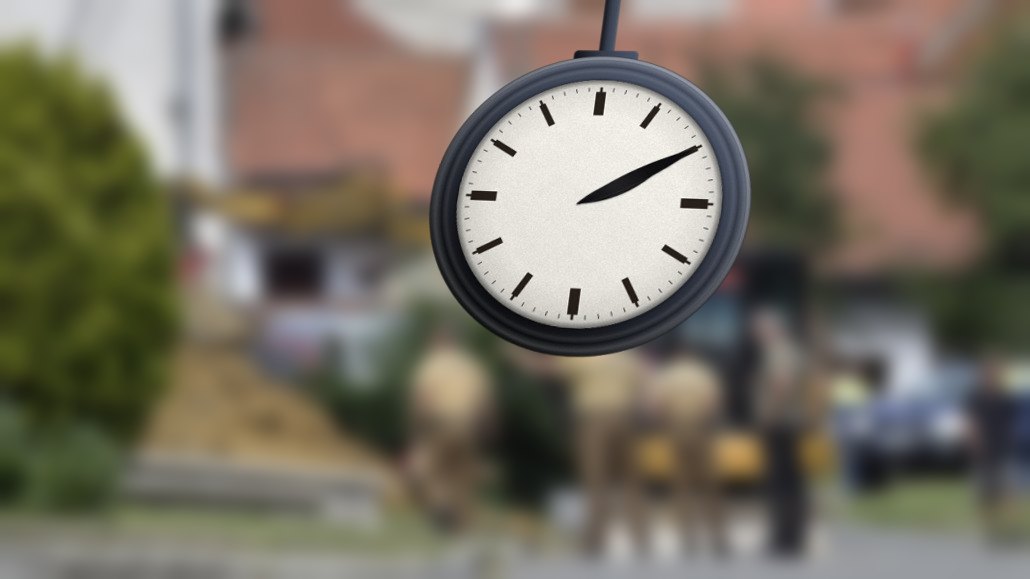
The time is **2:10**
